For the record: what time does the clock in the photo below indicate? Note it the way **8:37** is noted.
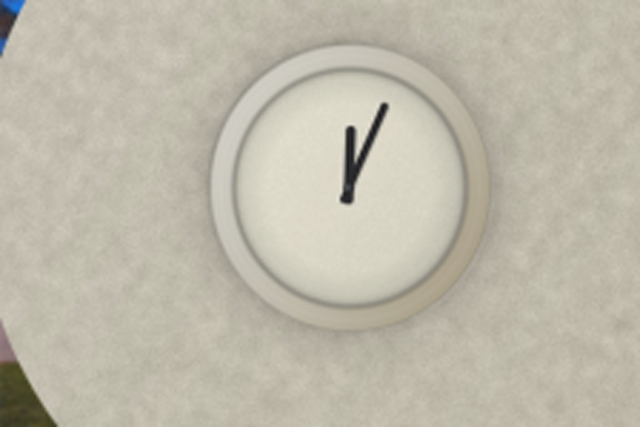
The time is **12:04**
